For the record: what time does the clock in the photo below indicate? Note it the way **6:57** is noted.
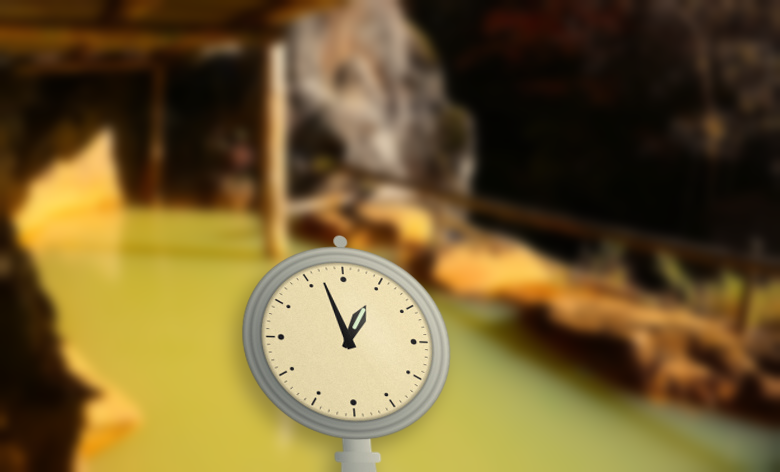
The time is **12:57**
